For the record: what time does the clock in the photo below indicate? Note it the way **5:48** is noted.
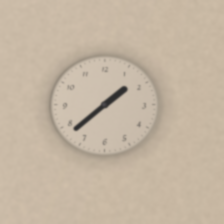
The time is **1:38**
